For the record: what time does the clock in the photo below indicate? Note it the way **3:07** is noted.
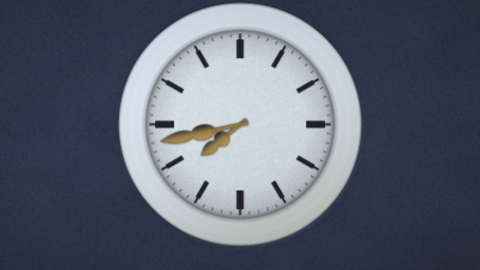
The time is **7:43**
